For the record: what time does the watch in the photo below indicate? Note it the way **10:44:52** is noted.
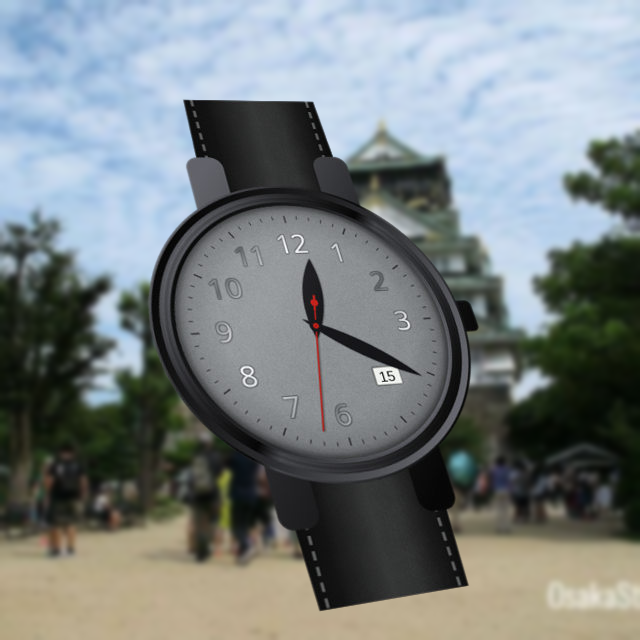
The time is **12:20:32**
